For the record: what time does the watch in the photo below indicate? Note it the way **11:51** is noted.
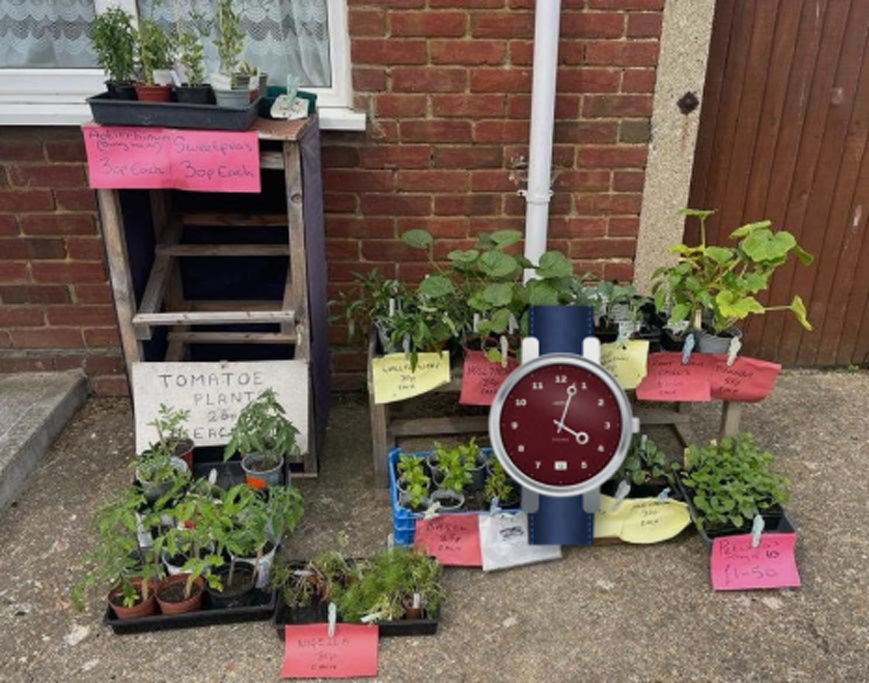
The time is **4:03**
